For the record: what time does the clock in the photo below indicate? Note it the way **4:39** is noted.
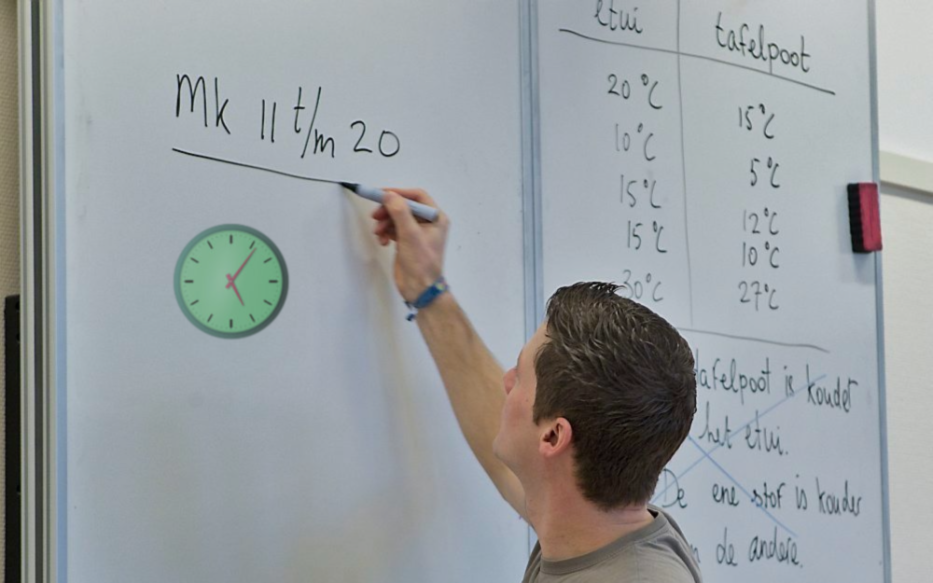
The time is **5:06**
